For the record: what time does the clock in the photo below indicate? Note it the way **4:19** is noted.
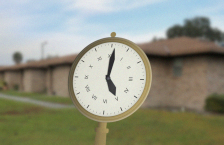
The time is **5:01**
